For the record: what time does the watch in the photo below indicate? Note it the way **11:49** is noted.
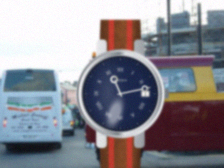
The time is **11:13**
